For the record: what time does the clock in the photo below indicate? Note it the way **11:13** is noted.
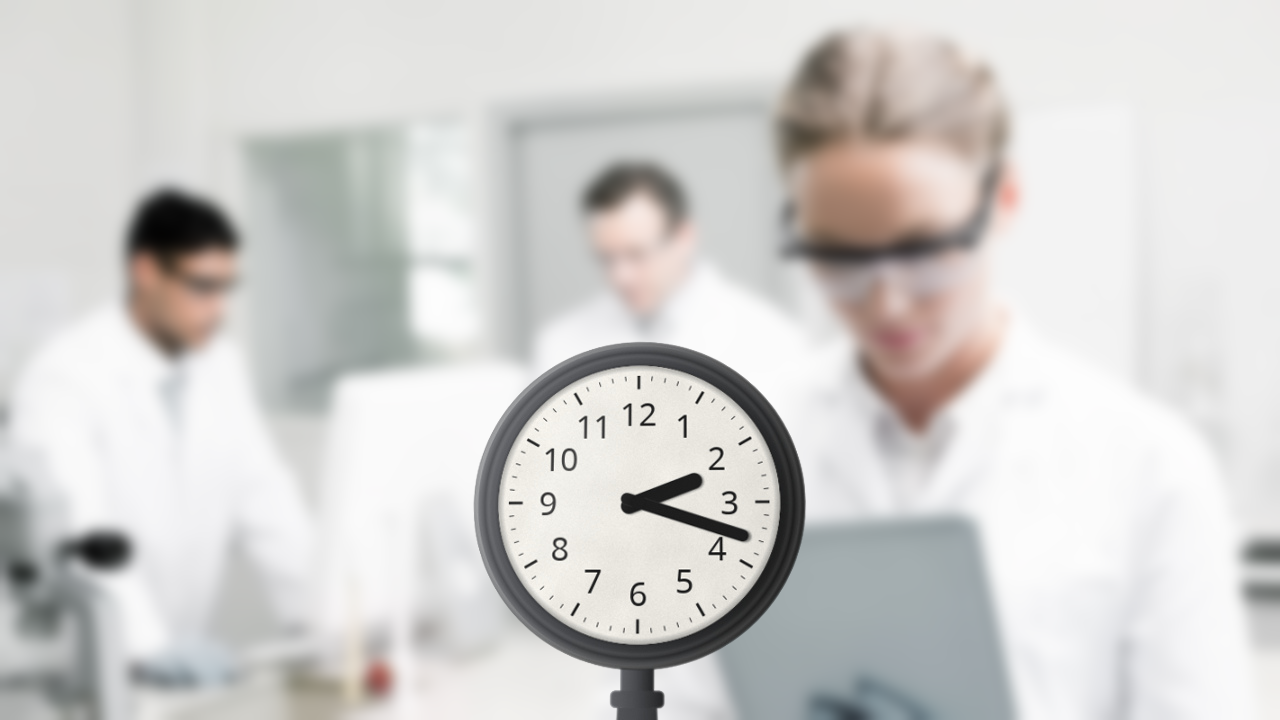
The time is **2:18**
